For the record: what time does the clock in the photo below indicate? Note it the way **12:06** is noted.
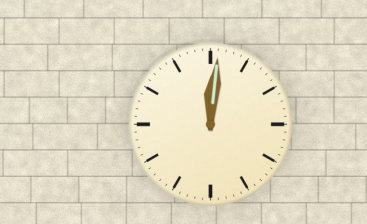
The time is **12:01**
